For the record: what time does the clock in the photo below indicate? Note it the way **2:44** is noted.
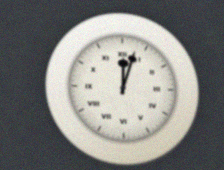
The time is **12:03**
